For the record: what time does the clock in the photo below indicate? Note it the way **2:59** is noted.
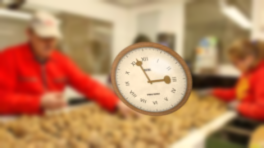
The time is **2:57**
